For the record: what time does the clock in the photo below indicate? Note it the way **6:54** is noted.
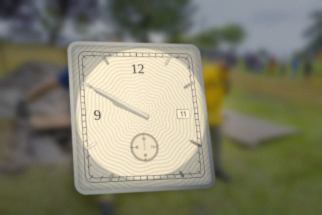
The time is **9:50**
